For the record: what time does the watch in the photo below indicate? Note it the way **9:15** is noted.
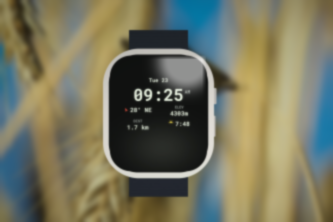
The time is **9:25**
